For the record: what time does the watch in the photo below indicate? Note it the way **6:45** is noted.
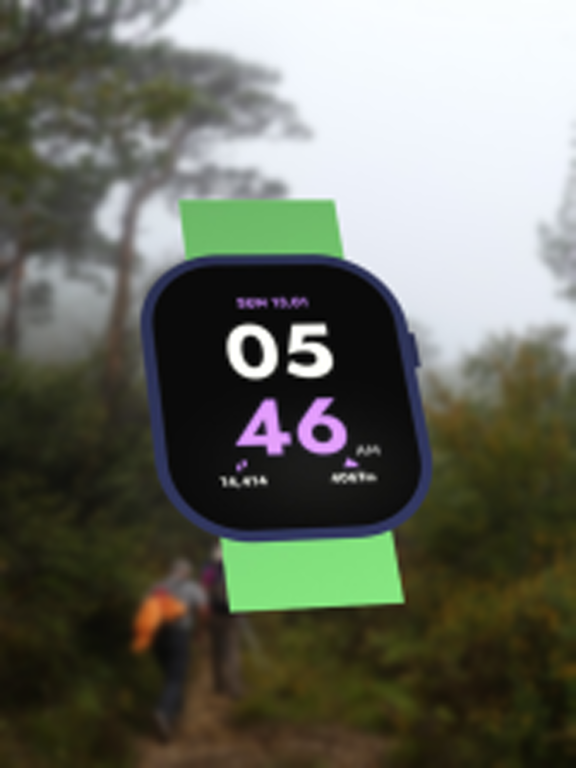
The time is **5:46**
